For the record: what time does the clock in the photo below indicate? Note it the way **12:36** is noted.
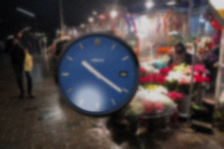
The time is **10:21**
